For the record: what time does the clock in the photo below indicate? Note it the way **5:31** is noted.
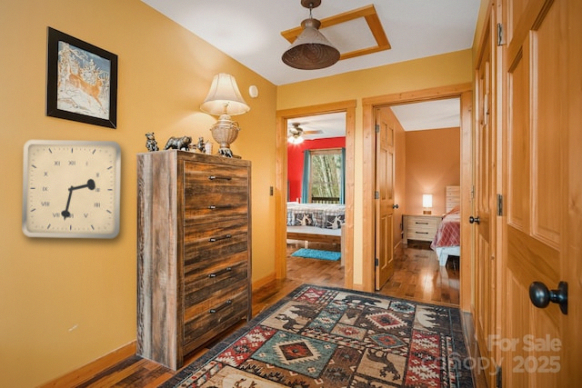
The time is **2:32**
